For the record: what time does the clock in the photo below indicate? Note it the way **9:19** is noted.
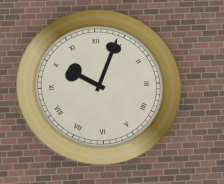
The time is **10:04**
